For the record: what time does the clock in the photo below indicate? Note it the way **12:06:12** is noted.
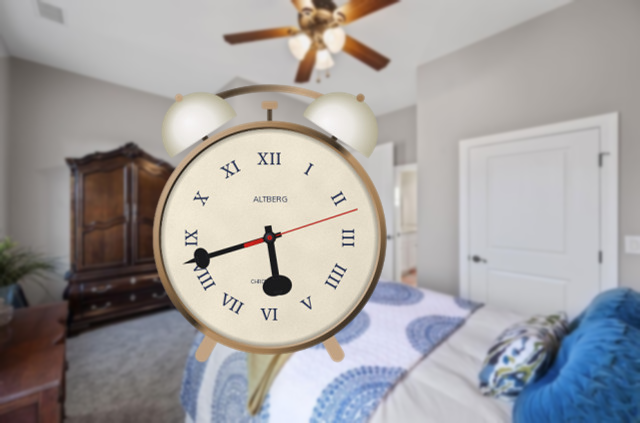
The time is **5:42:12**
